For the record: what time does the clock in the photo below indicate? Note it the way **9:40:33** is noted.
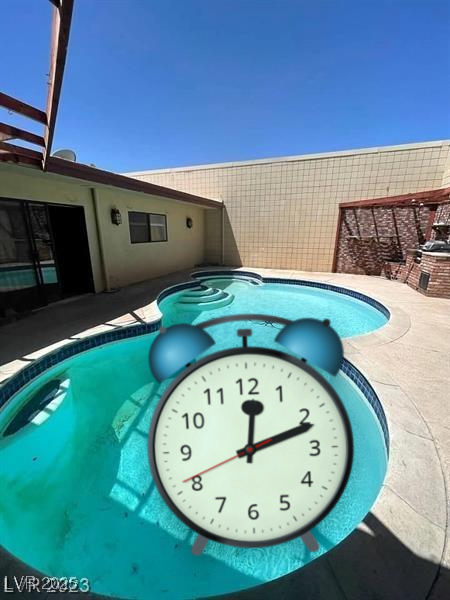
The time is **12:11:41**
